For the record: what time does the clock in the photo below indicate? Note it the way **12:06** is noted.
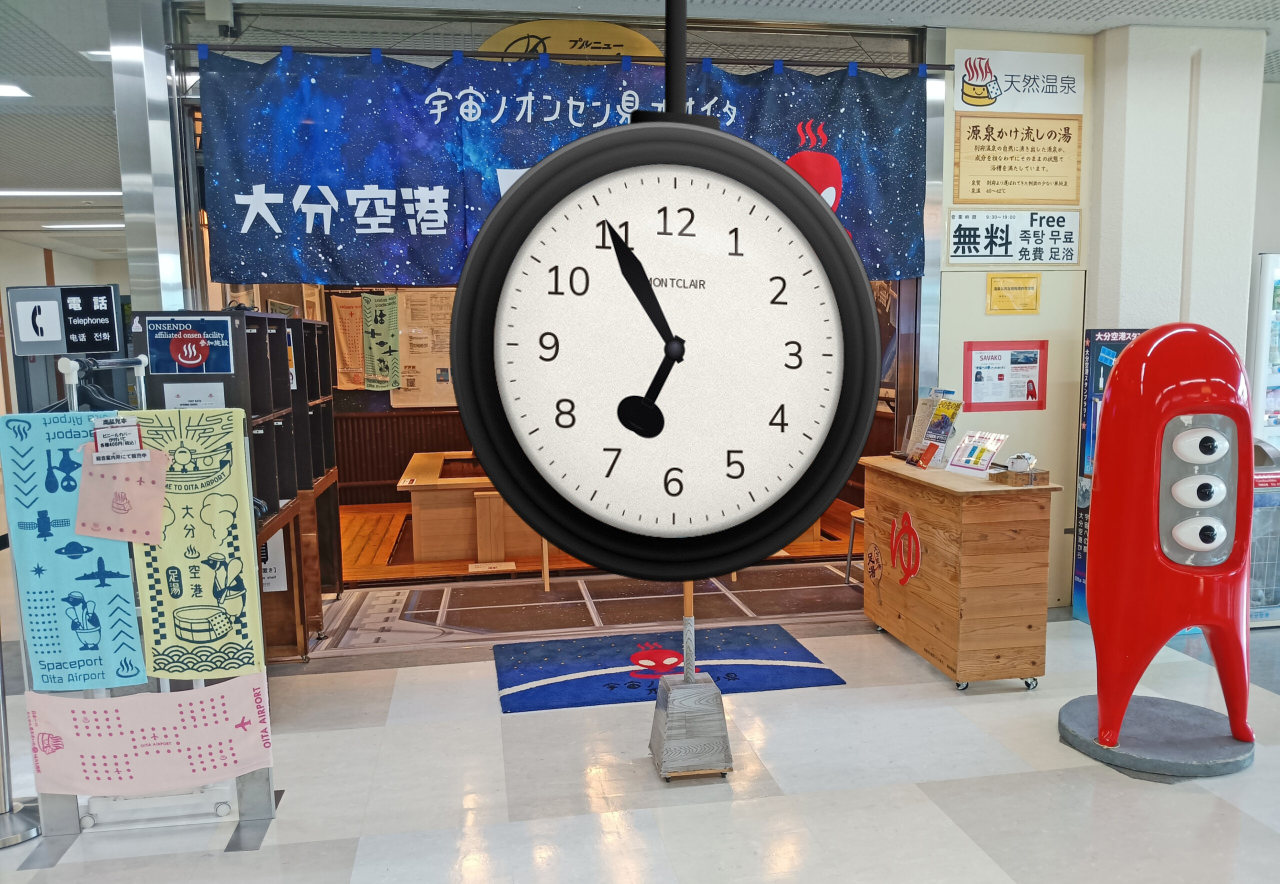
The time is **6:55**
